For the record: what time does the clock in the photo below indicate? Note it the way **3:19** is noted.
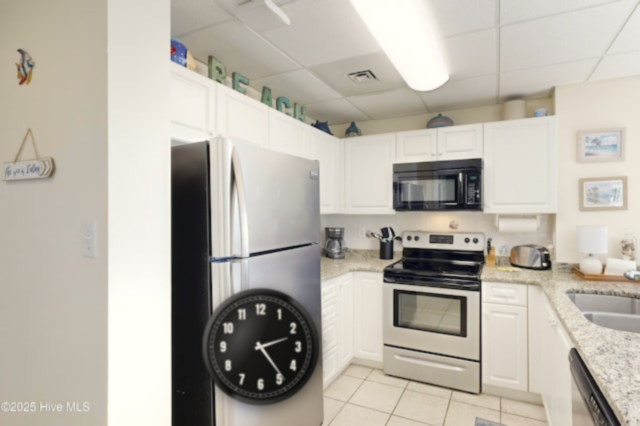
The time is **2:24**
